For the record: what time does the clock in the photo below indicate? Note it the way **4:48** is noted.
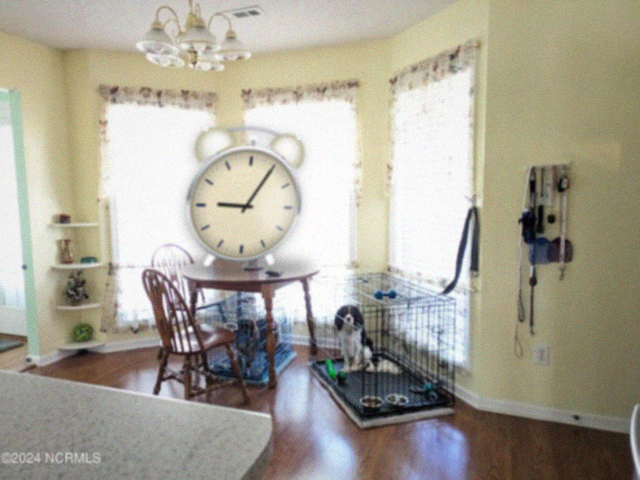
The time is **9:05**
